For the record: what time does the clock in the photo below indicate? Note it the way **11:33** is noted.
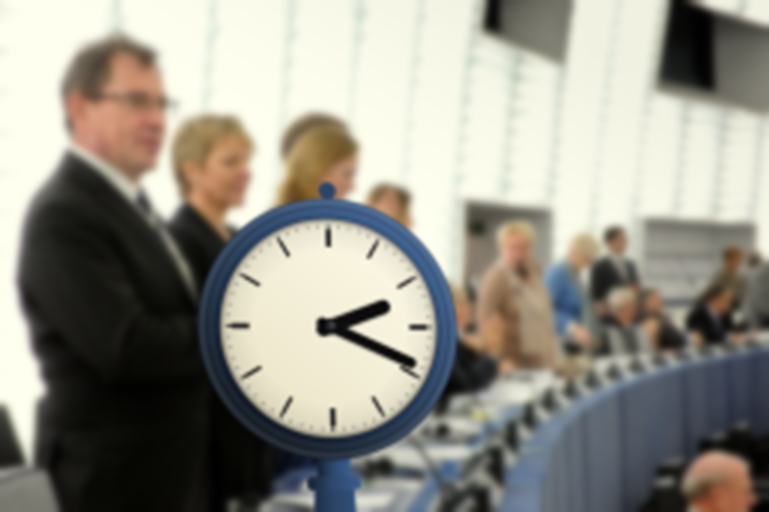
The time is **2:19**
